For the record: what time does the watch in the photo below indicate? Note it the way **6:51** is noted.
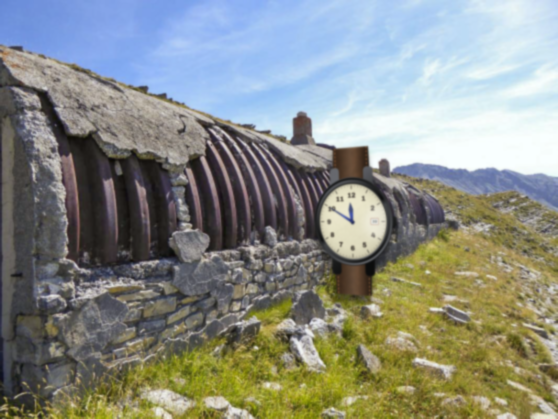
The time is **11:50**
